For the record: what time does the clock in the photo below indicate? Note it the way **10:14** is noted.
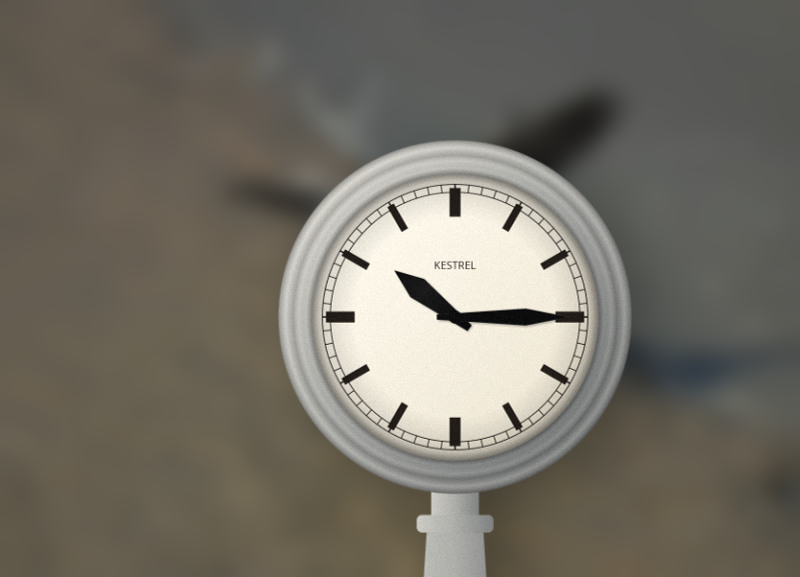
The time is **10:15**
